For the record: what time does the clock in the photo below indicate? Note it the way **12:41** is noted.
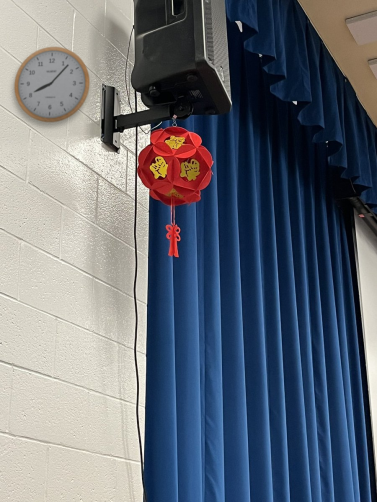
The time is **8:07**
